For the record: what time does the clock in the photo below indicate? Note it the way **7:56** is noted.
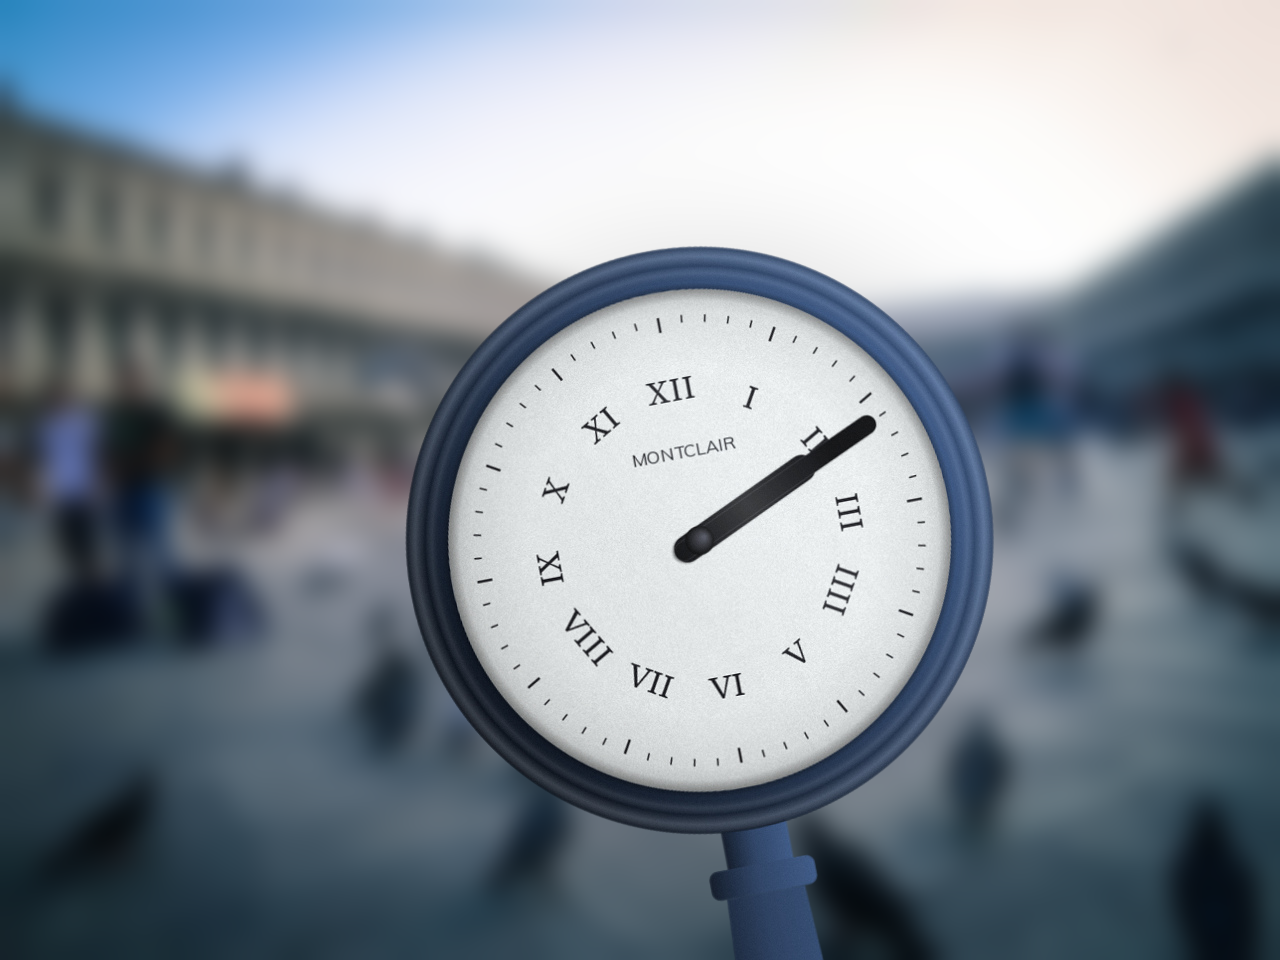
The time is **2:11**
